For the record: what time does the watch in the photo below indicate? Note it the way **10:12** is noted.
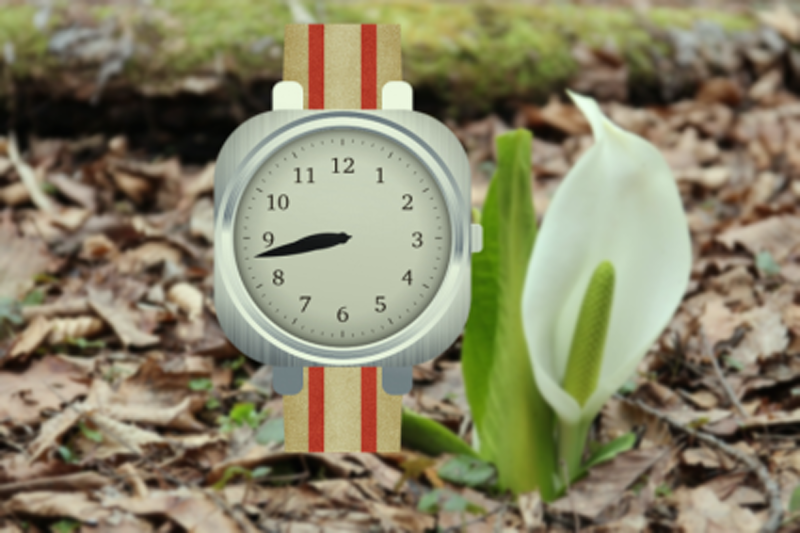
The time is **8:43**
